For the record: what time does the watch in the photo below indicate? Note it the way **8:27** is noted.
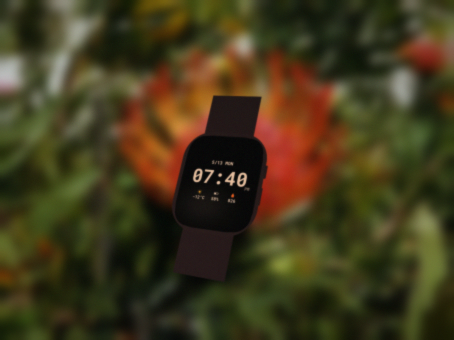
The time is **7:40**
